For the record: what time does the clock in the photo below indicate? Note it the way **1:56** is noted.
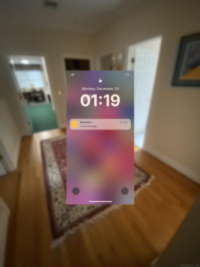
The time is **1:19**
